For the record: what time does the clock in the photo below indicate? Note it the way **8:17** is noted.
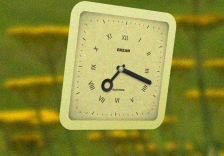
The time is **7:18**
